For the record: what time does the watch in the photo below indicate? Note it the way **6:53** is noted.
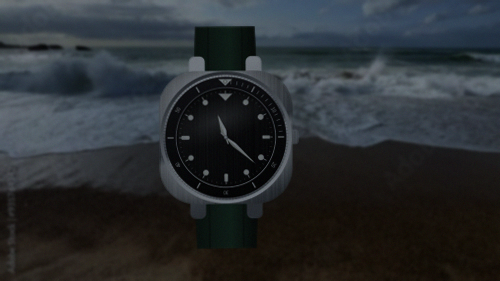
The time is **11:22**
